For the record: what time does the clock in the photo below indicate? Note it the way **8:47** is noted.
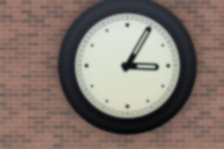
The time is **3:05**
